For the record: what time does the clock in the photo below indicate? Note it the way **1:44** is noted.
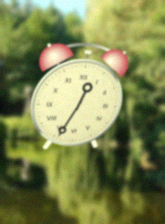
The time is **12:34**
